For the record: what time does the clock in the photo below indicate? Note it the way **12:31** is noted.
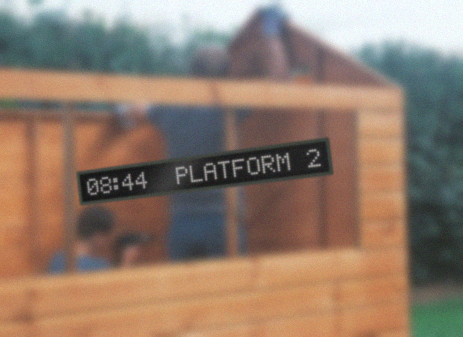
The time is **8:44**
